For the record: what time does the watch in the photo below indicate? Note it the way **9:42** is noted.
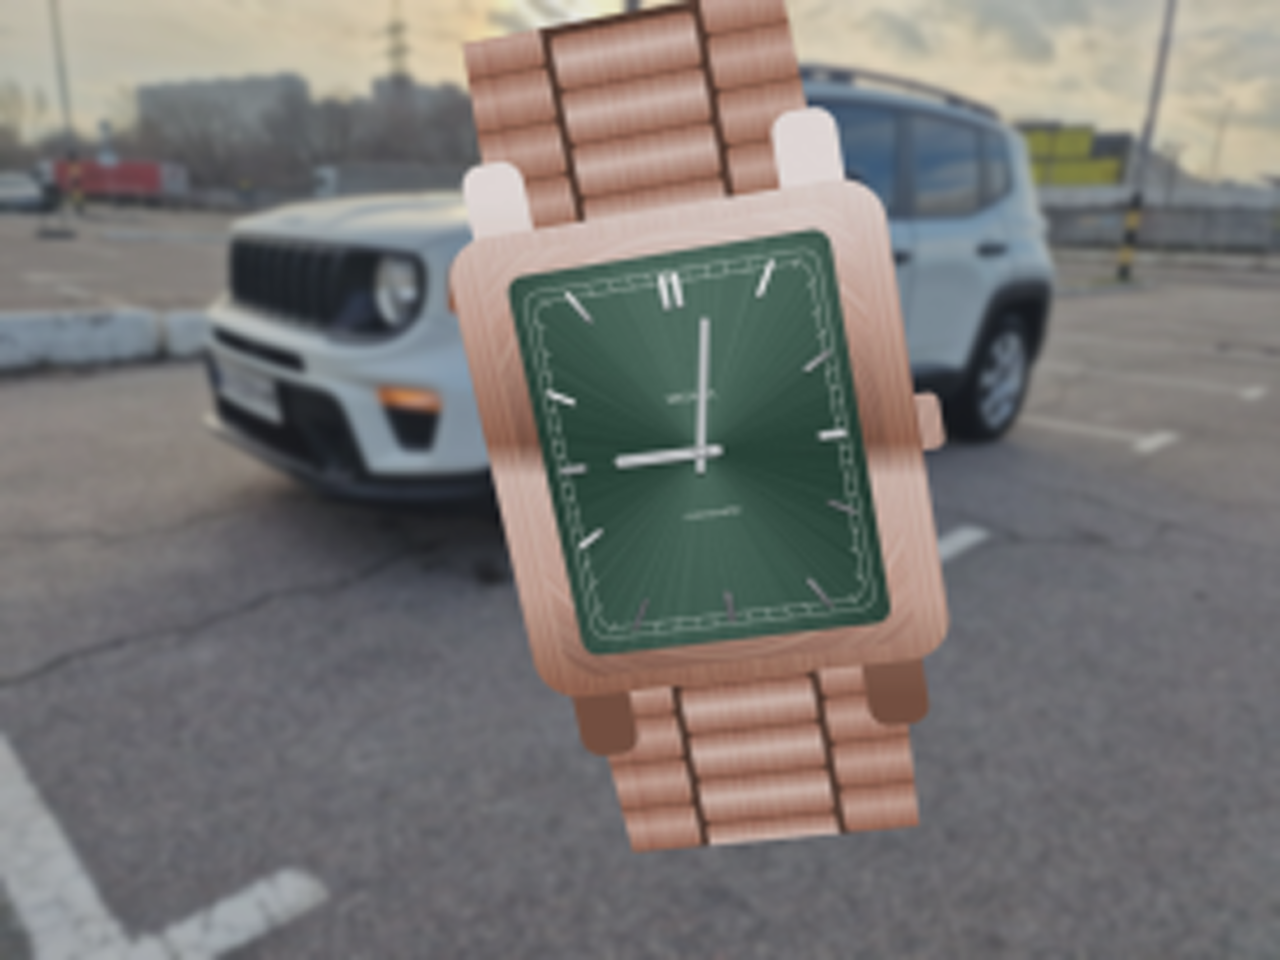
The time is **9:02**
